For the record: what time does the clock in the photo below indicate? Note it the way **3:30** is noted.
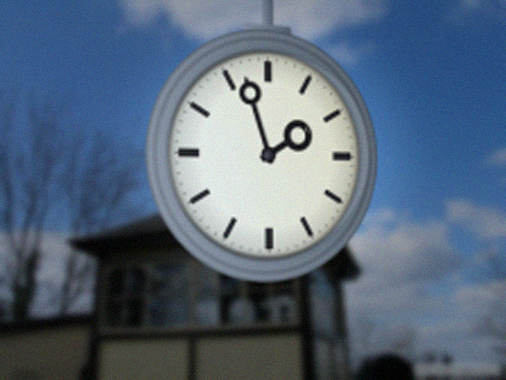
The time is **1:57**
